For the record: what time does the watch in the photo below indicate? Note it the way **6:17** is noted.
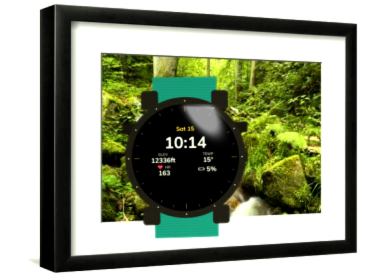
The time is **10:14**
